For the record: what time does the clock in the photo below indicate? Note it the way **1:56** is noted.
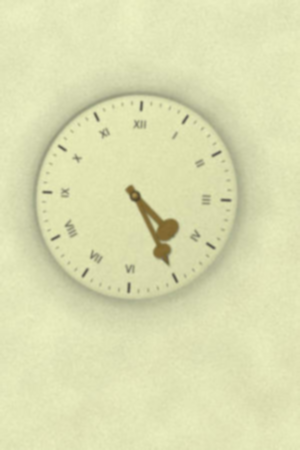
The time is **4:25**
